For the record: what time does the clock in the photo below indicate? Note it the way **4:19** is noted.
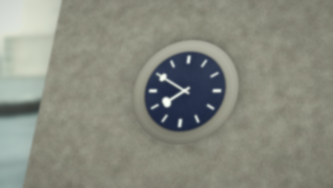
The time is **7:50**
